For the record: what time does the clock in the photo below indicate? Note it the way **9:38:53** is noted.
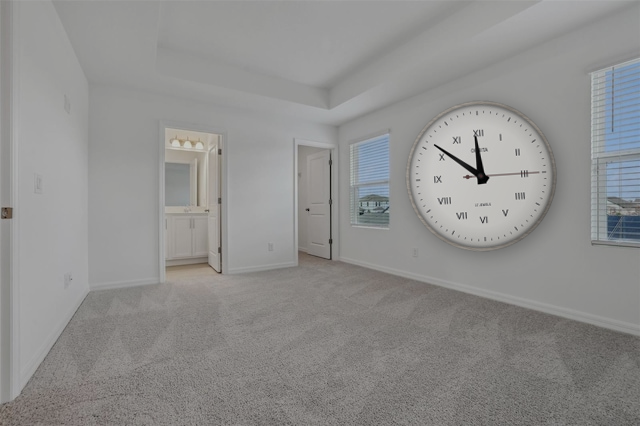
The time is **11:51:15**
